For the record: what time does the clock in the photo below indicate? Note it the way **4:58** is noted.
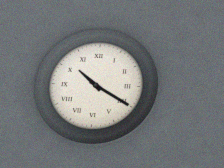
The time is **10:20**
